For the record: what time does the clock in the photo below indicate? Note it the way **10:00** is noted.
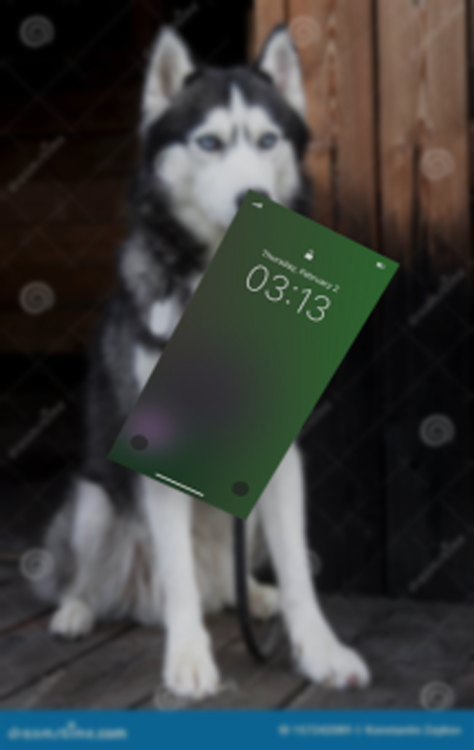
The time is **3:13**
